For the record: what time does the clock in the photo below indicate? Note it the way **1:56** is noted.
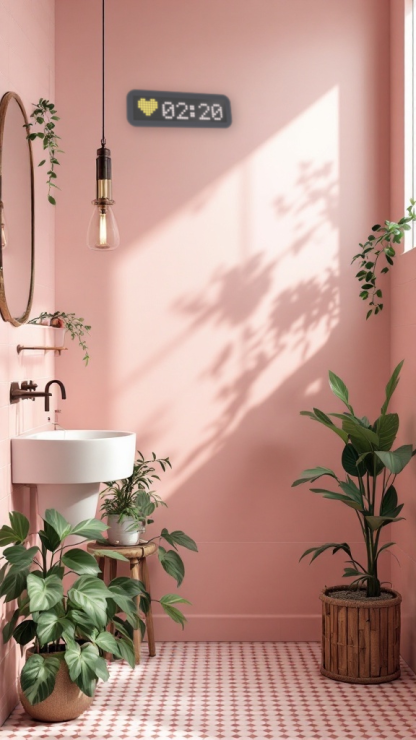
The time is **2:20**
